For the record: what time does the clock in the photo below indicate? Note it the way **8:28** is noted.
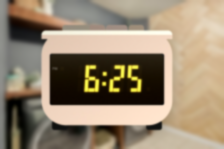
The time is **6:25**
